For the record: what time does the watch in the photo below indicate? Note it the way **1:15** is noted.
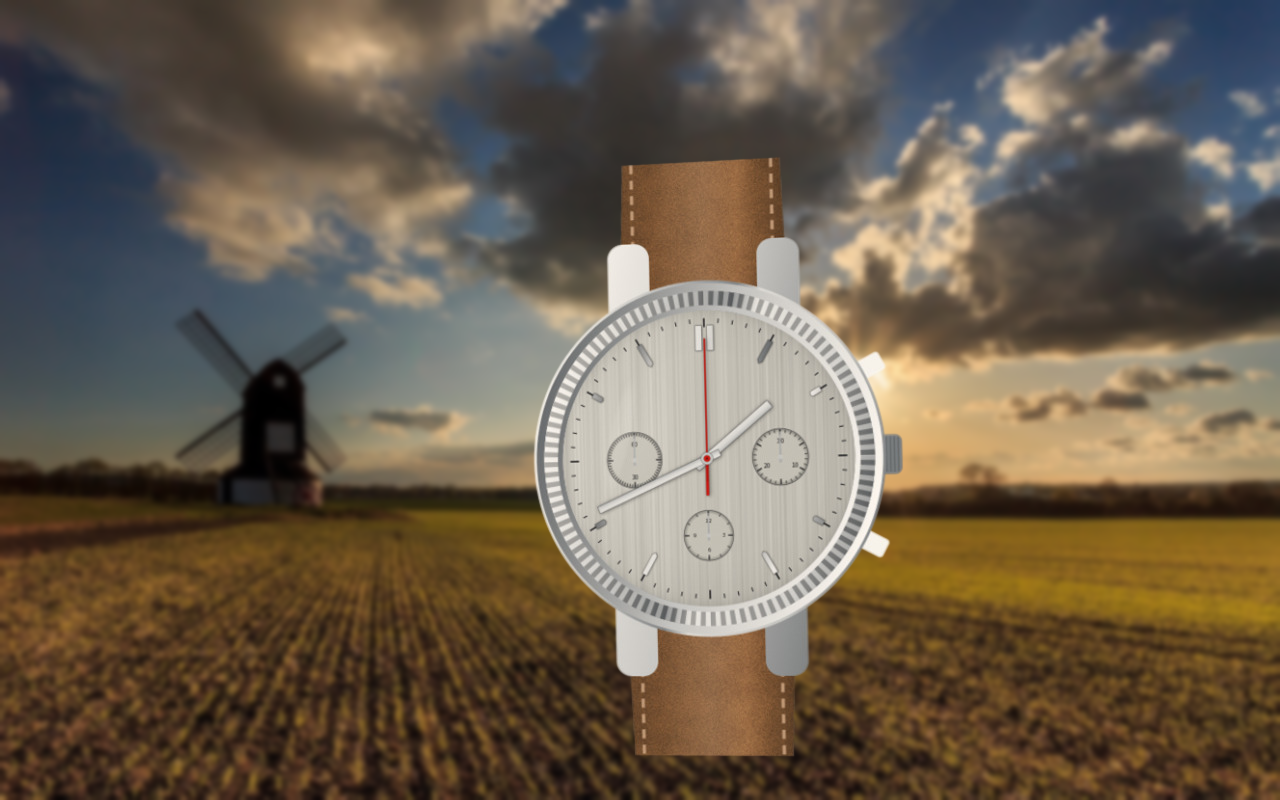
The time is **1:41**
